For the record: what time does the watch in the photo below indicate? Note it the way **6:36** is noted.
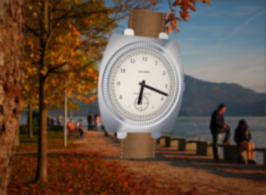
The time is **6:18**
